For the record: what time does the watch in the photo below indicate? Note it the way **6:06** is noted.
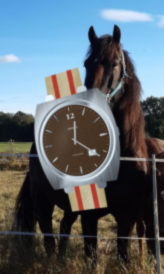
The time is **12:22**
